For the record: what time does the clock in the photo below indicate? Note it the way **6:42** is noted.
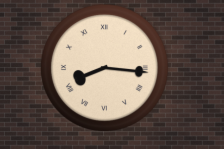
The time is **8:16**
